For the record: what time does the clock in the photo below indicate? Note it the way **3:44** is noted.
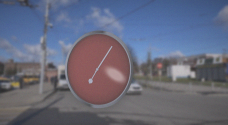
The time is **7:06**
